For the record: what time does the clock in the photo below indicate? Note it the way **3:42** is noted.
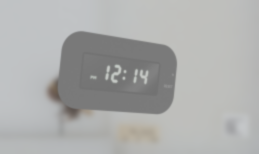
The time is **12:14**
